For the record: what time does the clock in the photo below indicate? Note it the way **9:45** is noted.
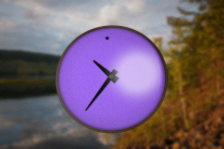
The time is **10:37**
